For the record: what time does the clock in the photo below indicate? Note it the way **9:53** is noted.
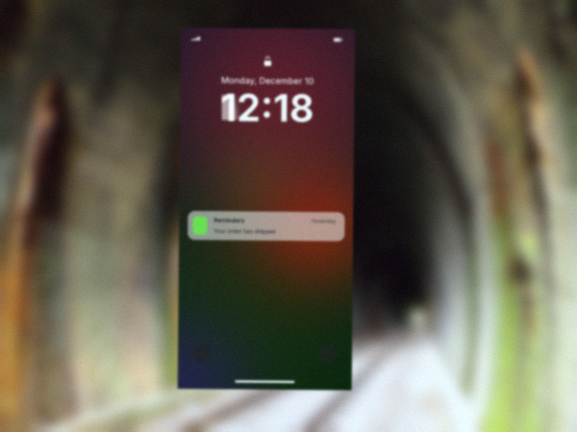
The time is **12:18**
